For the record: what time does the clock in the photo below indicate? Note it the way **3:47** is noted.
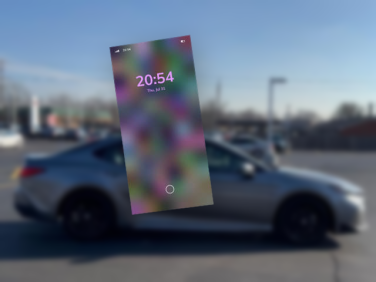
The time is **20:54**
